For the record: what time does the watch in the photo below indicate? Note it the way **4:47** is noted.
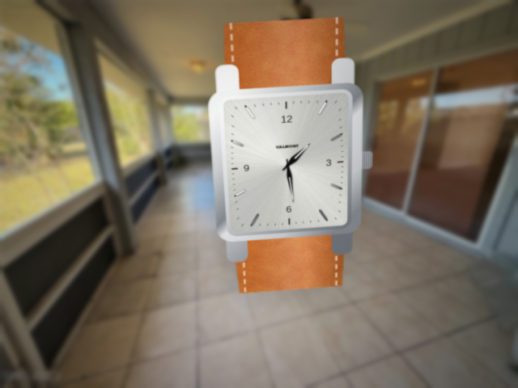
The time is **1:29**
